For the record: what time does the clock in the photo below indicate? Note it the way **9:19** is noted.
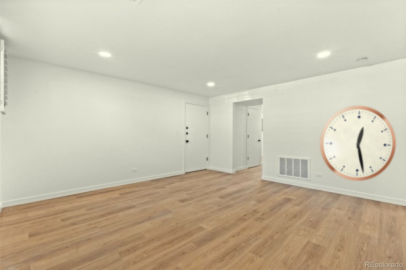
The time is **12:28**
